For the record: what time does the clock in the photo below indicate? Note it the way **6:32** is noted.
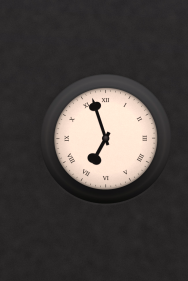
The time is **6:57**
